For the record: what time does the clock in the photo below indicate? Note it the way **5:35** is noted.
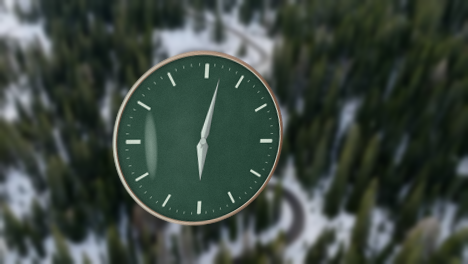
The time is **6:02**
